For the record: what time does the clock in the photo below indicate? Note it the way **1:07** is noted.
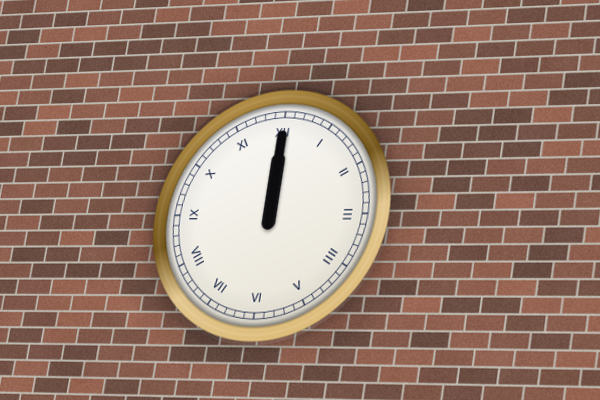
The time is **12:00**
